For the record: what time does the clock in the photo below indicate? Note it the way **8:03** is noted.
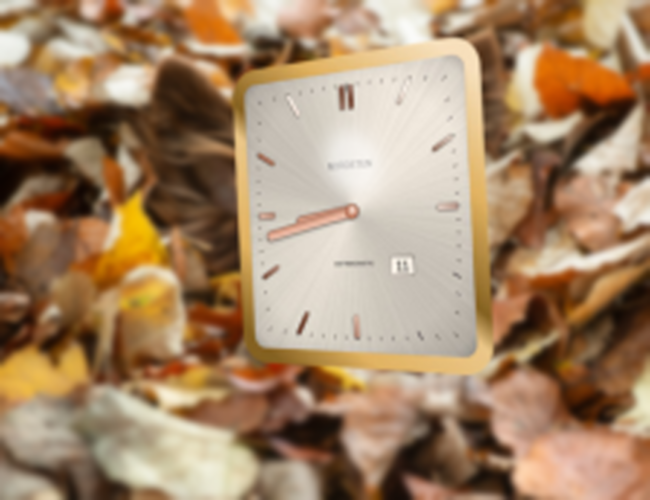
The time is **8:43**
